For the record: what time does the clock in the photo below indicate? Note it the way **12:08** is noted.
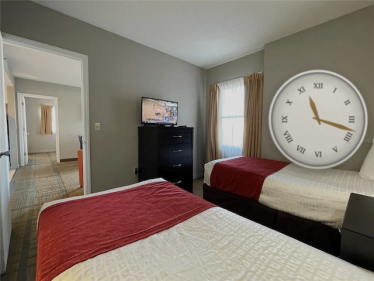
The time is **11:18**
